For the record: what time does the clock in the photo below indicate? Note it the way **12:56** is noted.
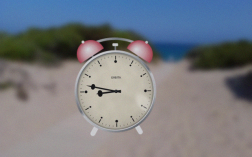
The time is **8:47**
